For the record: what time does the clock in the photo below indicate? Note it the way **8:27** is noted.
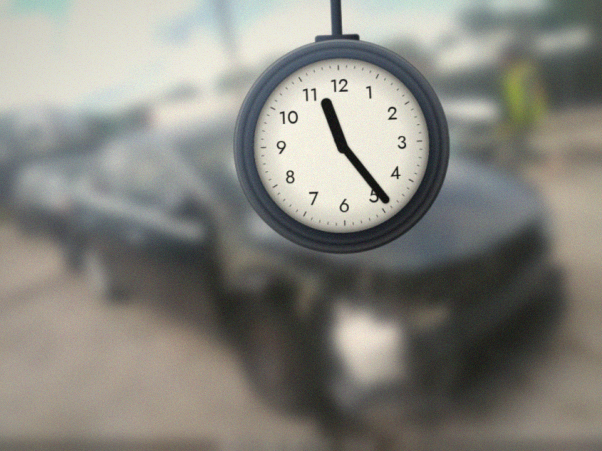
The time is **11:24**
